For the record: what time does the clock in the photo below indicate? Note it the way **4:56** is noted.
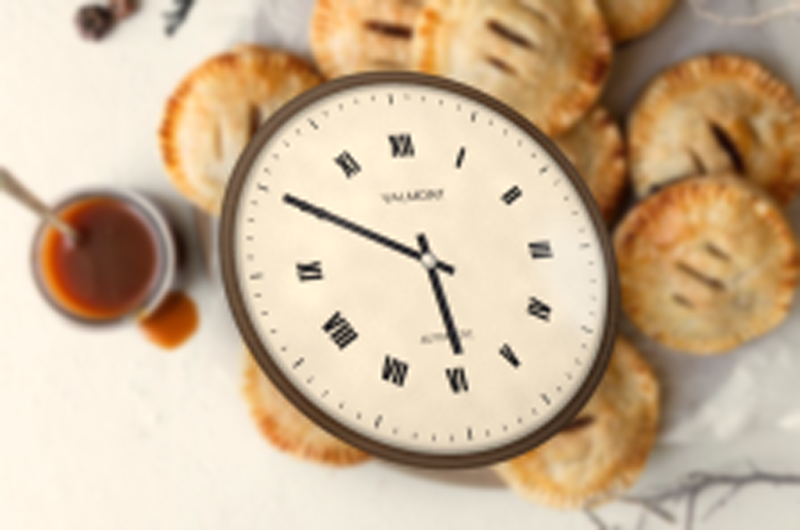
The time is **5:50**
